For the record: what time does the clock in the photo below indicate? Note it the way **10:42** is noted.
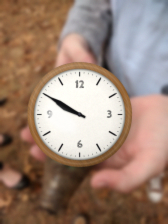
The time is **9:50**
